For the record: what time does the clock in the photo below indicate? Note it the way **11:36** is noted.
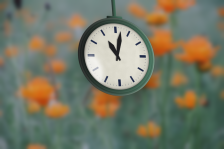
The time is **11:02**
